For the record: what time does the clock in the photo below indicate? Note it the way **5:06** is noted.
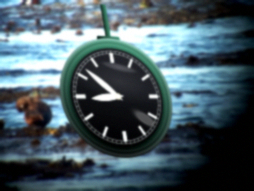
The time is **8:52**
